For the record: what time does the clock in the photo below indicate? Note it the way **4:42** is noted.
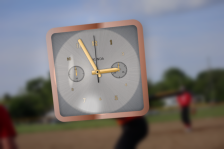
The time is **2:56**
